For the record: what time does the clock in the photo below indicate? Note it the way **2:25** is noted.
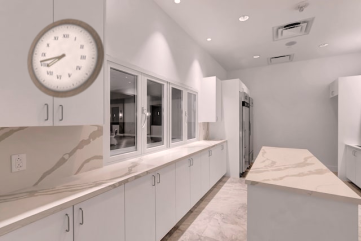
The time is **7:42**
